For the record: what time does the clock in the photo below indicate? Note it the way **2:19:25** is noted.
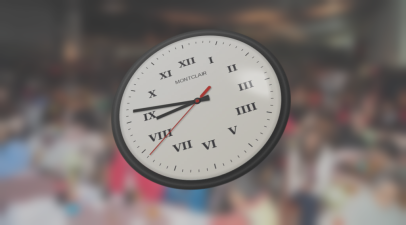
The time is **8:46:39**
